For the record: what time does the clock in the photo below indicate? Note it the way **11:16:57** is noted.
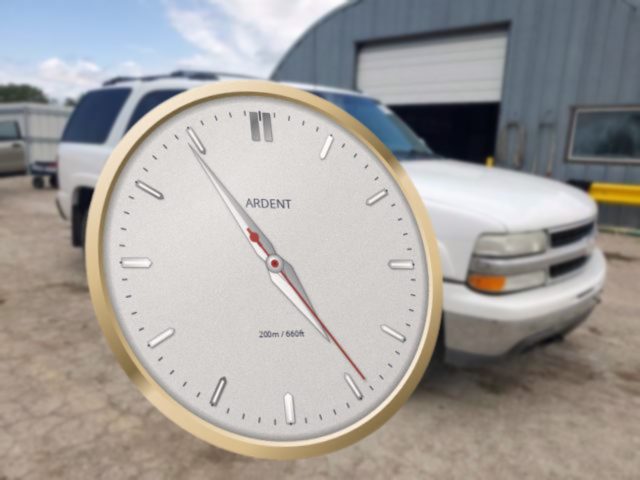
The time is **4:54:24**
